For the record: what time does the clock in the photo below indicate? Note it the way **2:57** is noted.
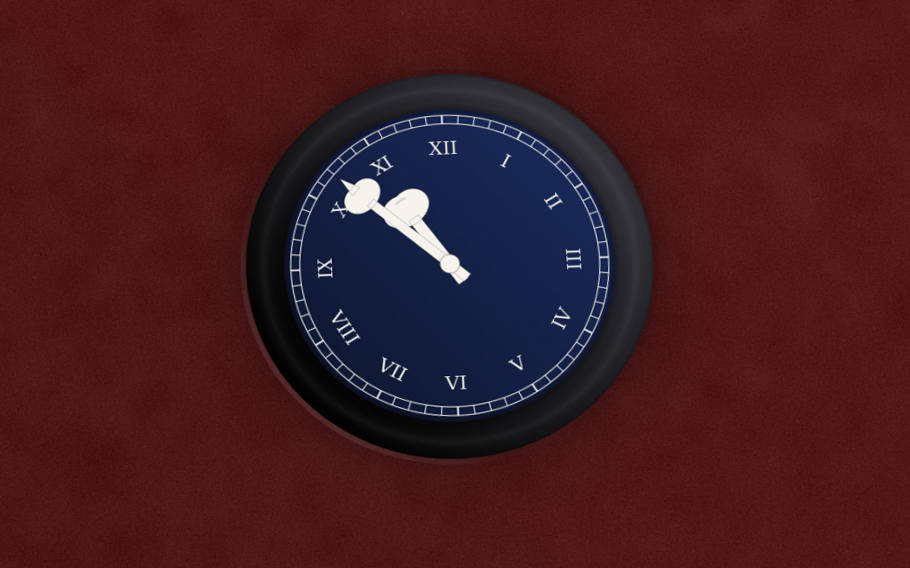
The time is **10:52**
